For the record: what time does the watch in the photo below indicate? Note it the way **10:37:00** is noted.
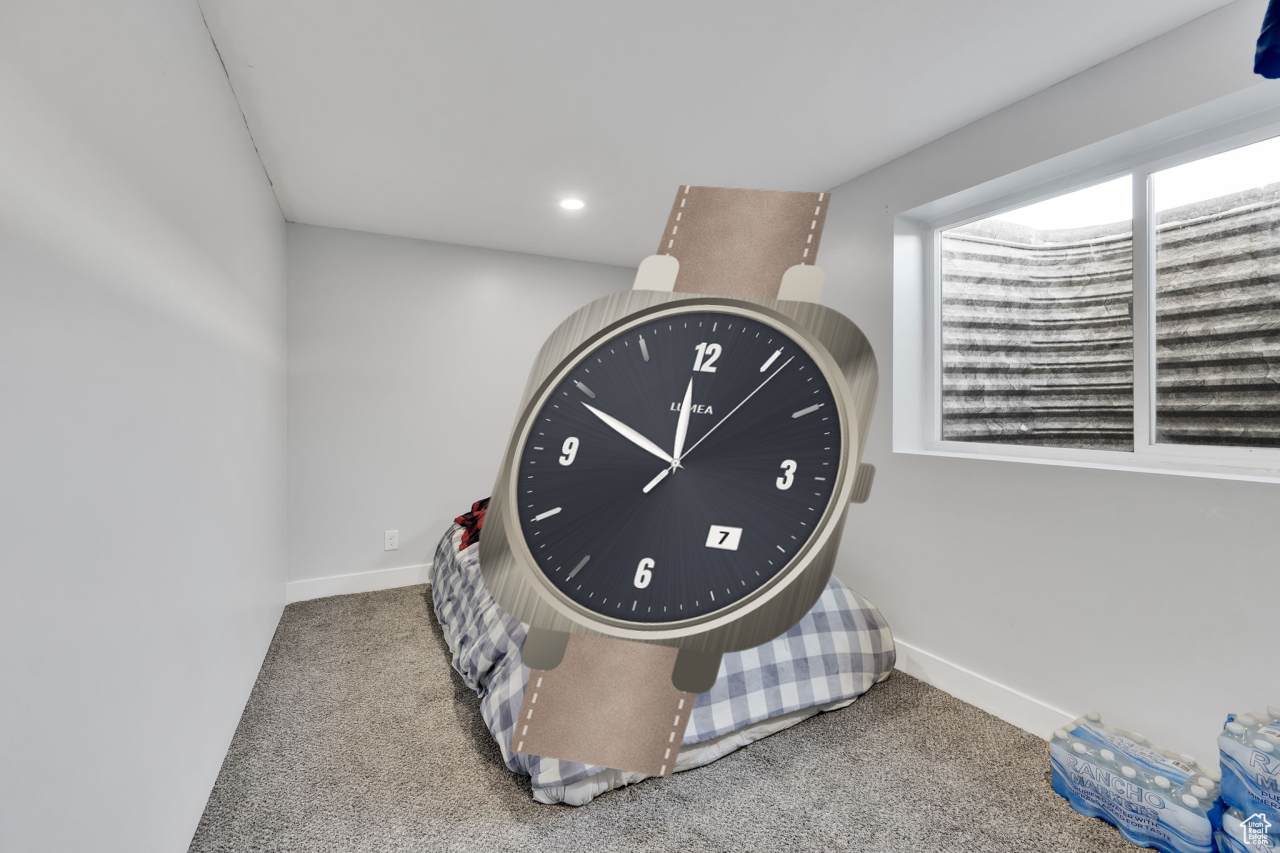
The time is **11:49:06**
